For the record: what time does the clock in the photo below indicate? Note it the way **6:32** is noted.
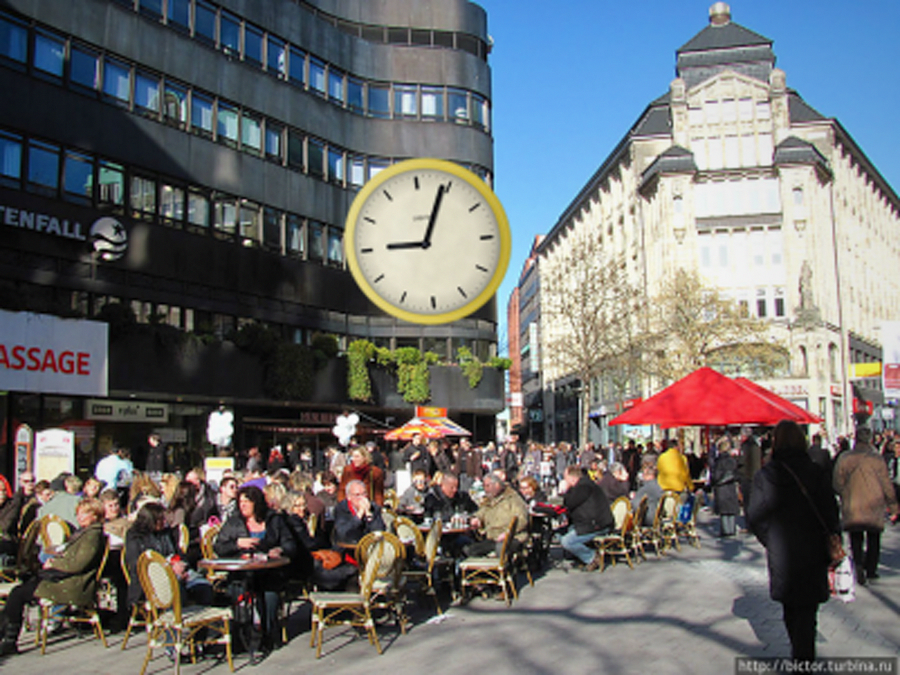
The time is **9:04**
